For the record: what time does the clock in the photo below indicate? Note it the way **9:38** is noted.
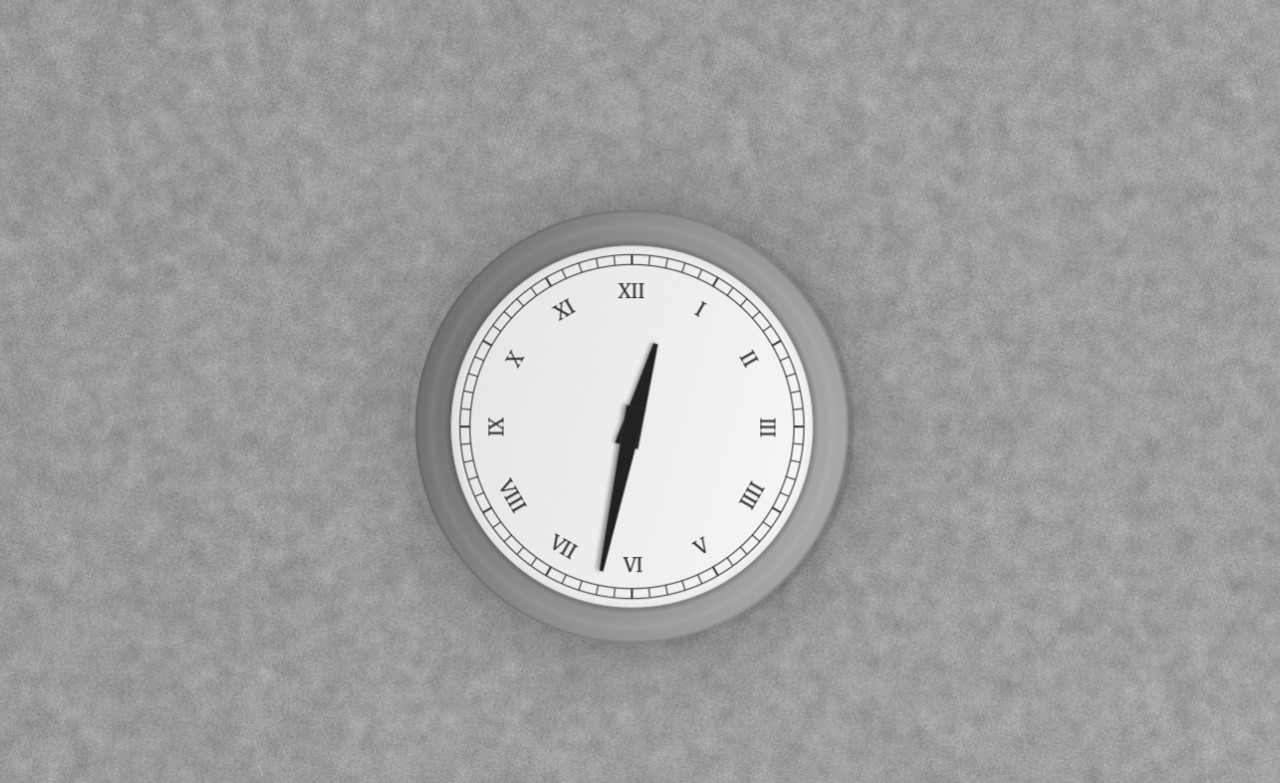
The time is **12:32**
